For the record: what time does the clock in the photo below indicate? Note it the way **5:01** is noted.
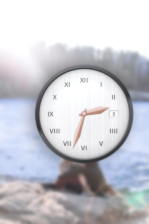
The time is **2:33**
